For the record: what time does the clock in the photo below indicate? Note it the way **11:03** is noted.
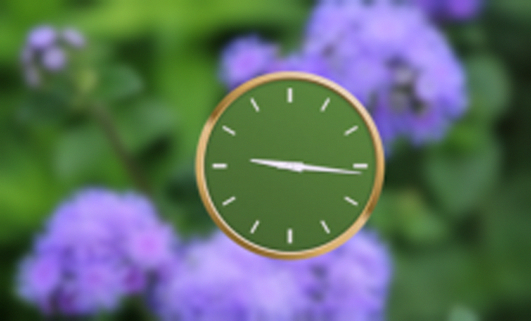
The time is **9:16**
